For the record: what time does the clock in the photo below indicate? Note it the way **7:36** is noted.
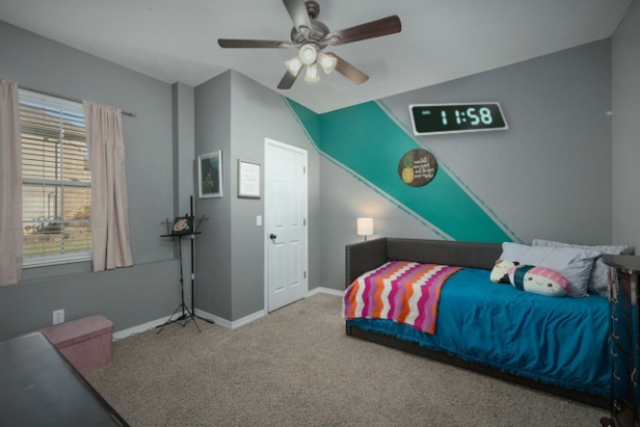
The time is **11:58**
